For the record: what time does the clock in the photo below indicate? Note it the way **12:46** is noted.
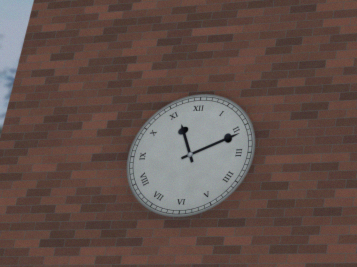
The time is **11:11**
